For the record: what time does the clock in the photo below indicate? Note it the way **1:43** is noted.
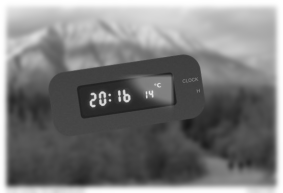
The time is **20:16**
